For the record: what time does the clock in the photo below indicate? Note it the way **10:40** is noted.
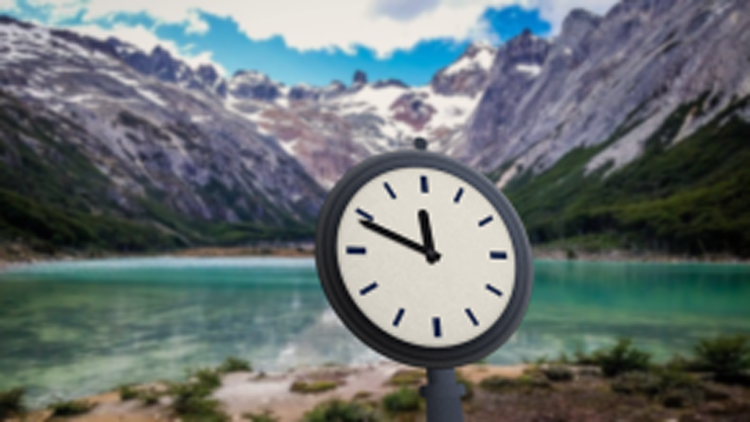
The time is **11:49**
